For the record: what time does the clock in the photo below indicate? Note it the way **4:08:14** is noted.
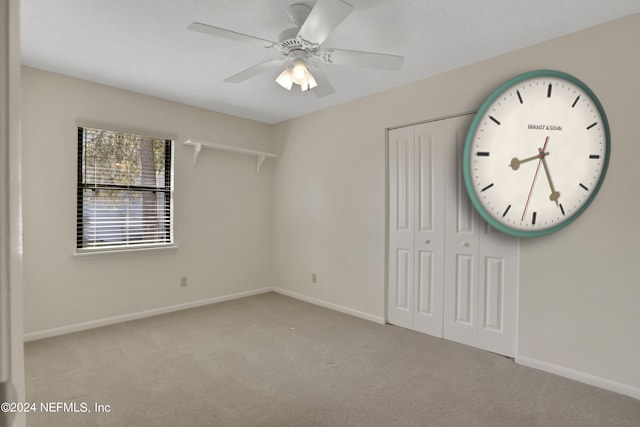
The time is **8:25:32**
